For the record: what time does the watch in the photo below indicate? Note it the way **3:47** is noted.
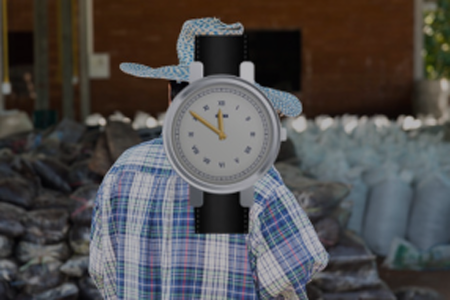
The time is **11:51**
